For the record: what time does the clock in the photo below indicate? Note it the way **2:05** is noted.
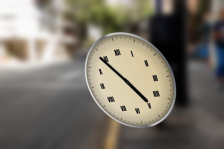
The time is **4:54**
